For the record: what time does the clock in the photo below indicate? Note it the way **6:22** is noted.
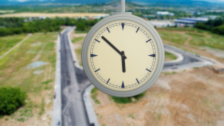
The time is **5:52**
